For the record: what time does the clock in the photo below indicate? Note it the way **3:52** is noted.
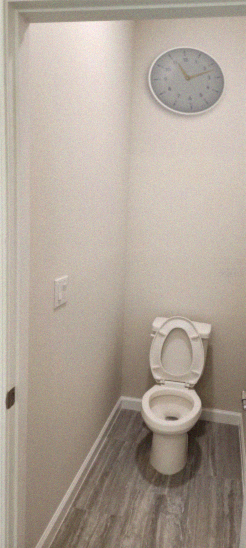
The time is **11:12**
